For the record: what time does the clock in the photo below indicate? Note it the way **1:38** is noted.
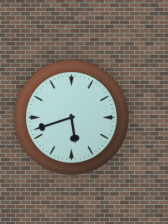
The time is **5:42**
